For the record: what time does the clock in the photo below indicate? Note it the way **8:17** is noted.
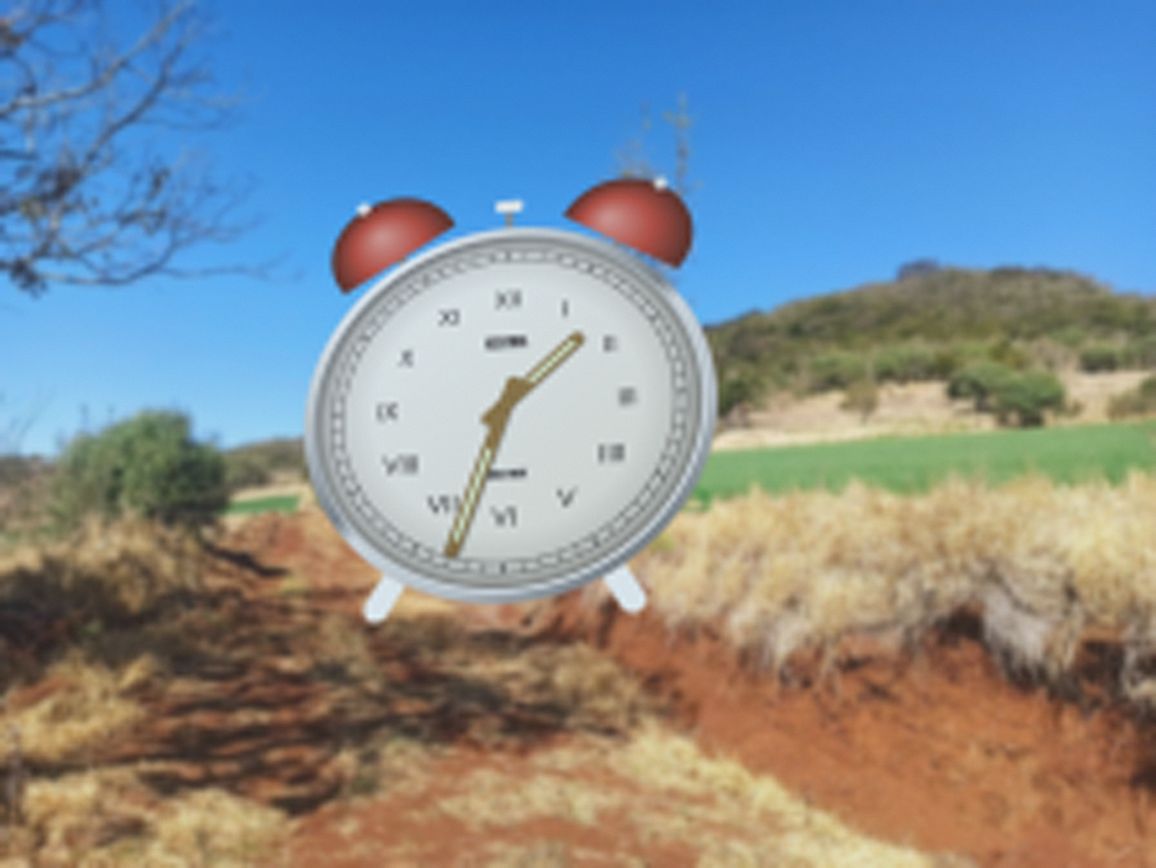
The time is **1:33**
